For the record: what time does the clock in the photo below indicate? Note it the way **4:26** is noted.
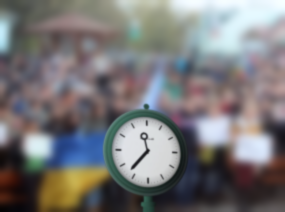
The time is **11:37**
